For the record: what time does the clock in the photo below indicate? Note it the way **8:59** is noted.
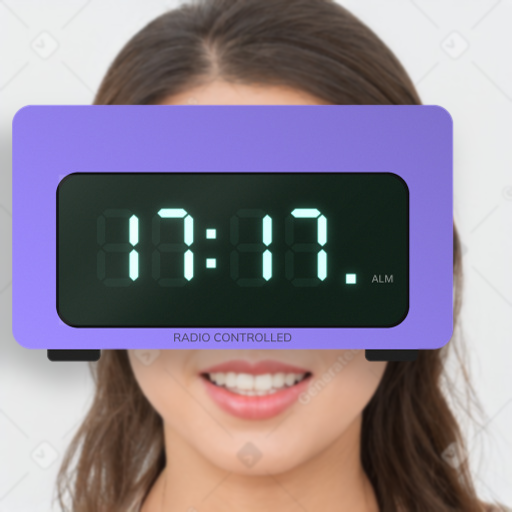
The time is **17:17**
